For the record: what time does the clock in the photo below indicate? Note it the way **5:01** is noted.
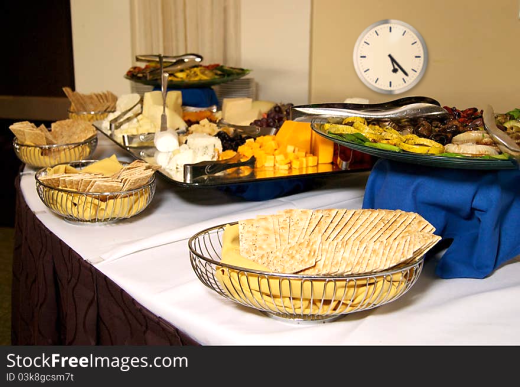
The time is **5:23**
